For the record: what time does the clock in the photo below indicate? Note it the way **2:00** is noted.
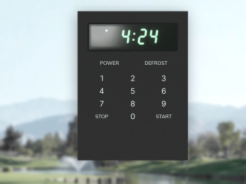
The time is **4:24**
